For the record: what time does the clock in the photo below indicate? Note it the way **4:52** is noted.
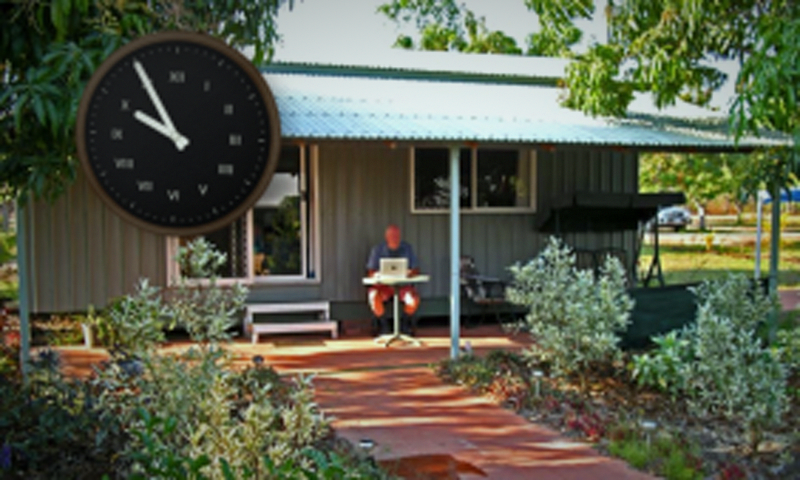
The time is **9:55**
